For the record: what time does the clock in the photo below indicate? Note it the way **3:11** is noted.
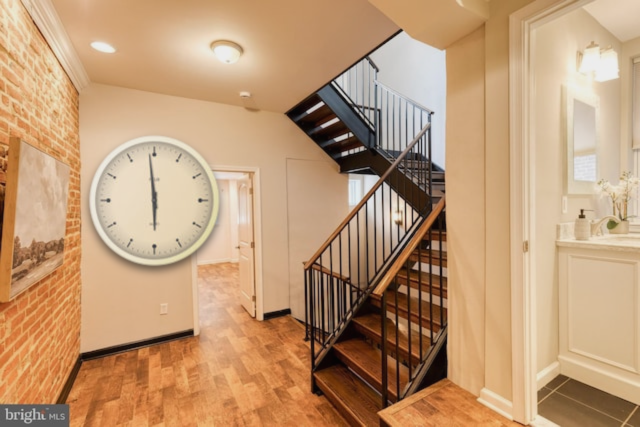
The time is **5:59**
